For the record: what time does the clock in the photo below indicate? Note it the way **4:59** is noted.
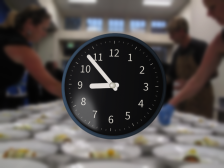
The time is **8:53**
